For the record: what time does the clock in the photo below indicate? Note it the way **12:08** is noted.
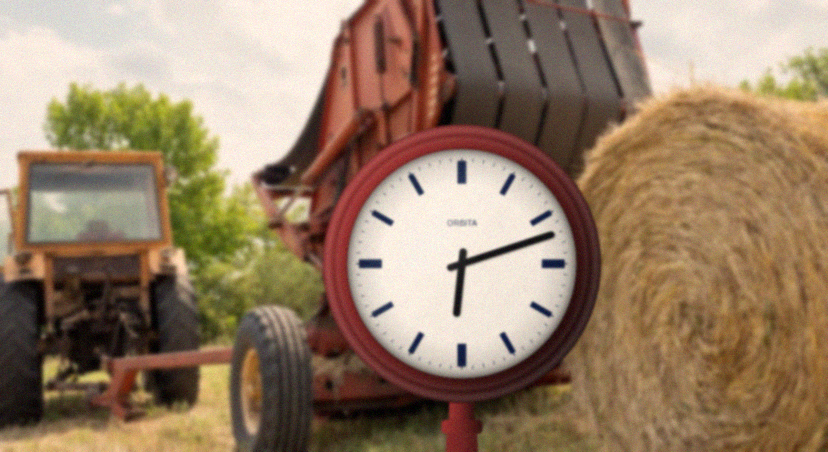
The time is **6:12**
